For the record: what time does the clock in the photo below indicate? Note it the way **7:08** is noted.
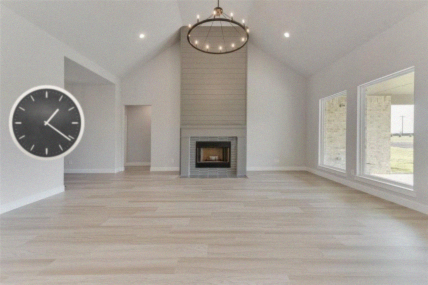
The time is **1:21**
